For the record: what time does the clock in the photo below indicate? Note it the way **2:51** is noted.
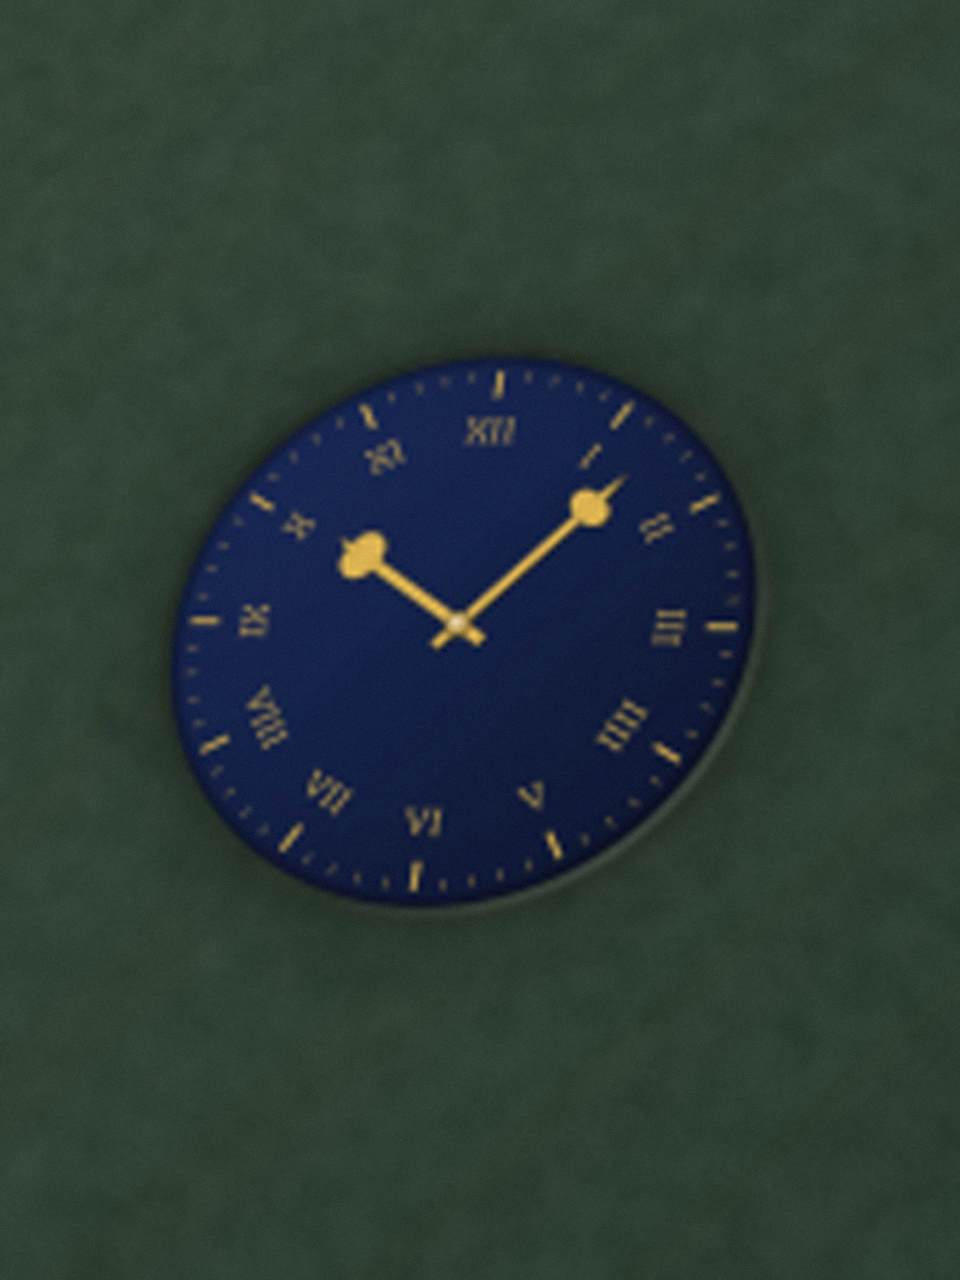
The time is **10:07**
